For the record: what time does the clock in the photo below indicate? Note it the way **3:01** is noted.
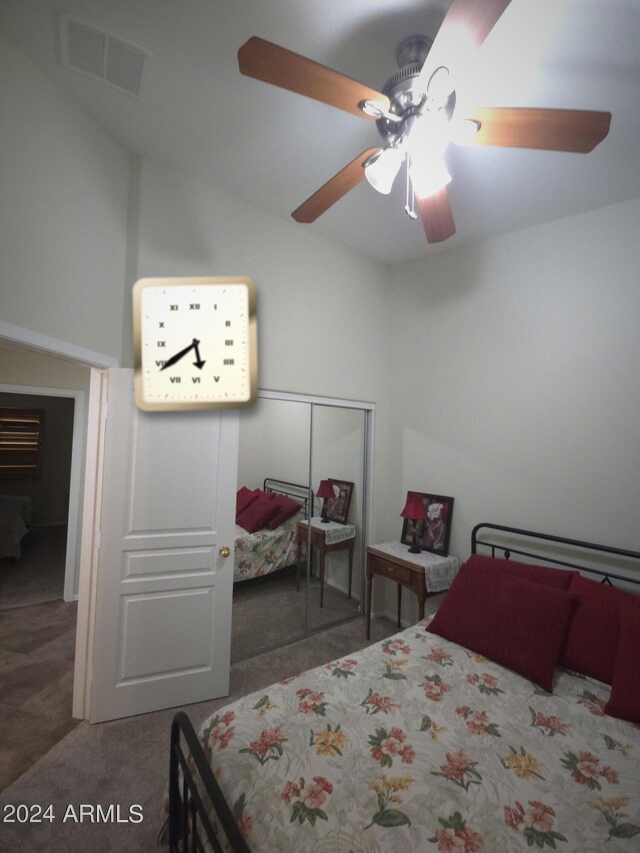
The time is **5:39**
